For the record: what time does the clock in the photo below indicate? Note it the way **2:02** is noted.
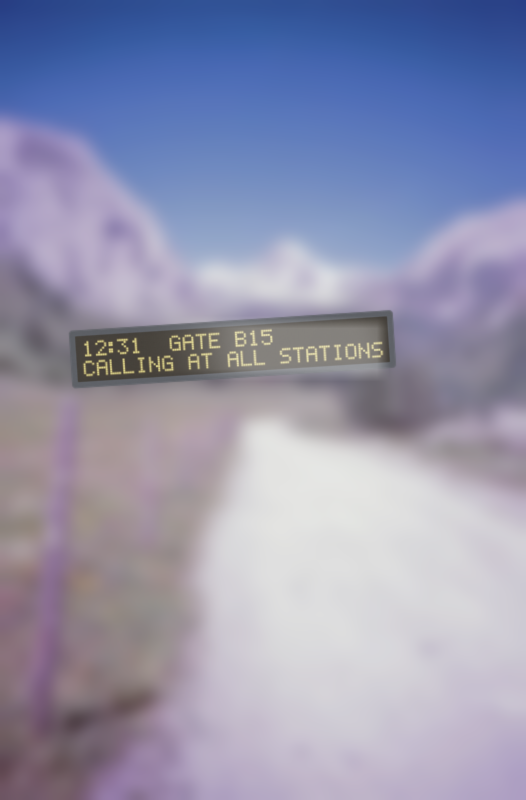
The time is **12:31**
